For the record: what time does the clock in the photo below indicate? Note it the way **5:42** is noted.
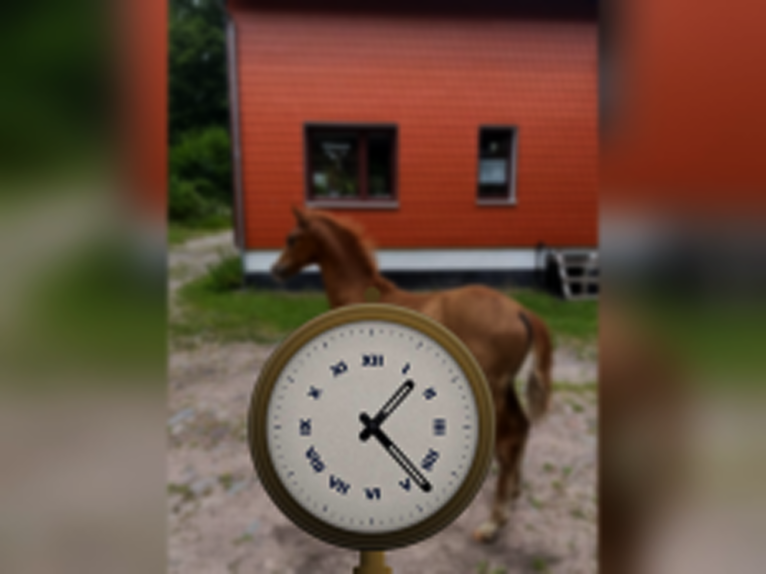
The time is **1:23**
